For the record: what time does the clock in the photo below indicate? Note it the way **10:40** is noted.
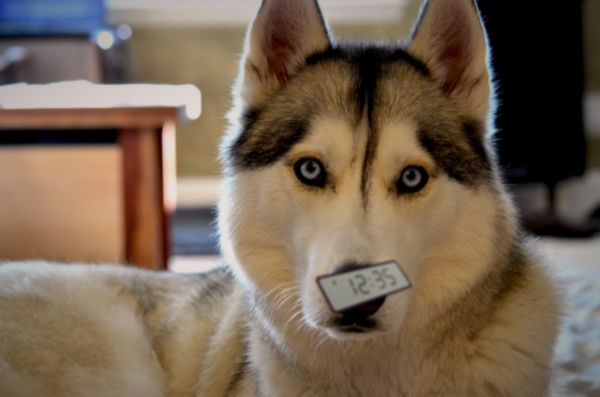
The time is **12:35**
